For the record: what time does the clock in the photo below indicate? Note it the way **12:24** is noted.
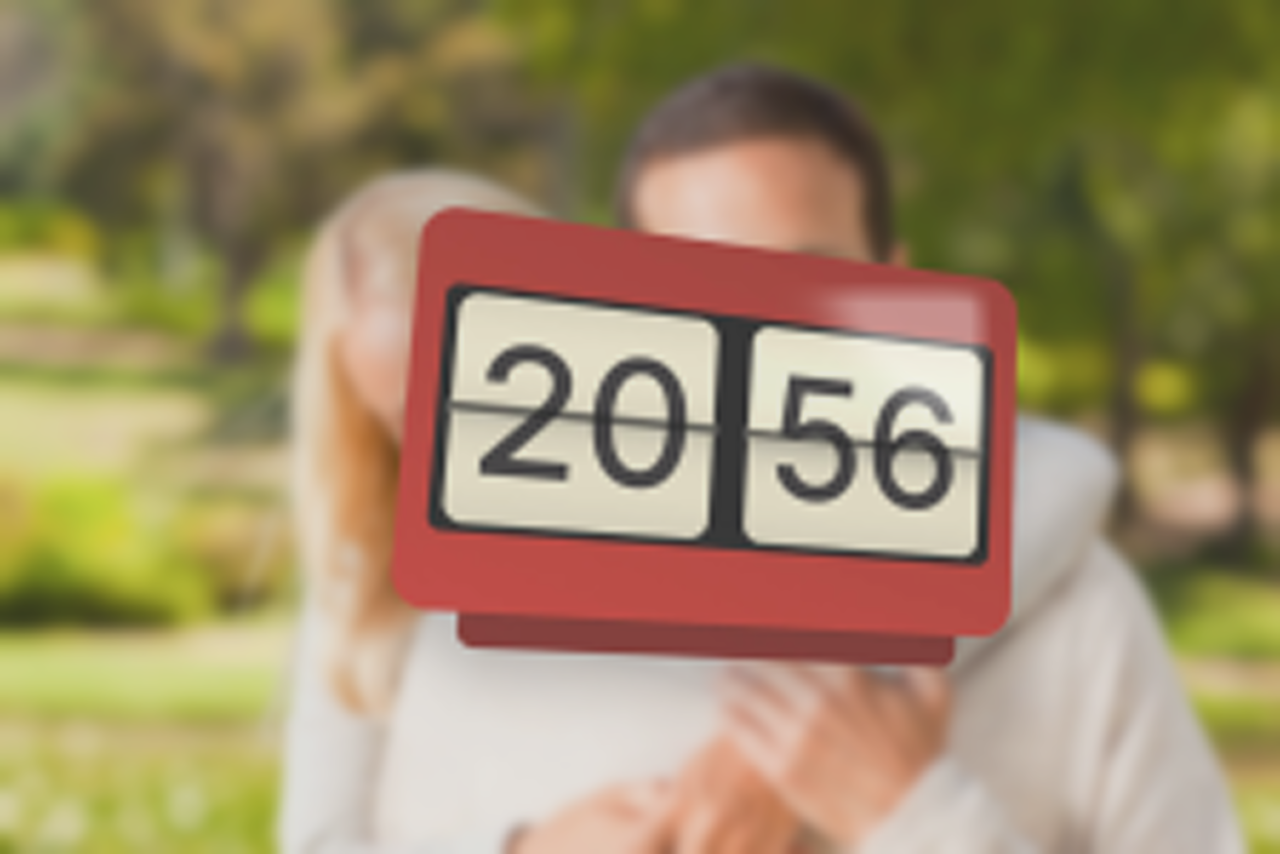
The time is **20:56**
